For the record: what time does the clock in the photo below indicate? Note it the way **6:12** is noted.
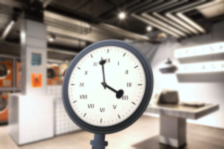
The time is **3:58**
